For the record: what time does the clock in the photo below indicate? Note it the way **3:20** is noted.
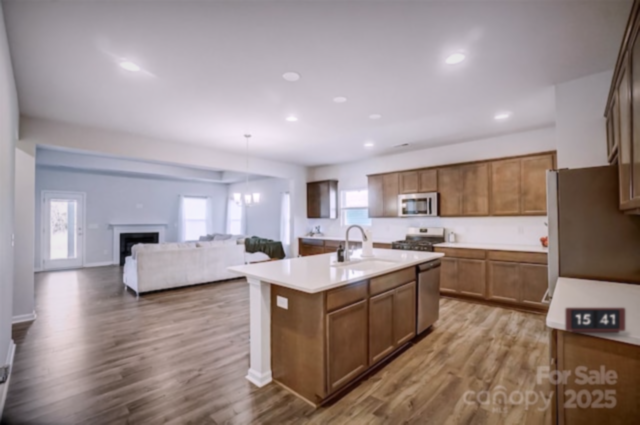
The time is **15:41**
